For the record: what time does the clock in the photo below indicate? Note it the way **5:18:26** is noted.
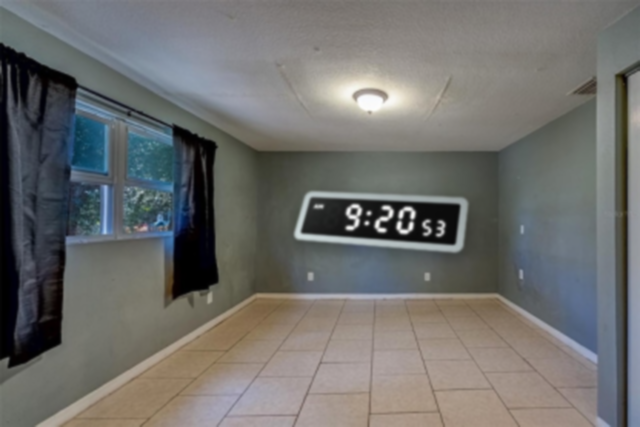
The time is **9:20:53**
